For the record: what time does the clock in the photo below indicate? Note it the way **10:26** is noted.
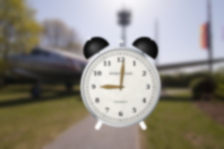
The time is **9:01**
